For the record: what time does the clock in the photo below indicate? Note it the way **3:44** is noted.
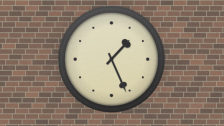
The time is **1:26**
